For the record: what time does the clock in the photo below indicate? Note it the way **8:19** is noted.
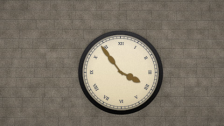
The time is **3:54**
